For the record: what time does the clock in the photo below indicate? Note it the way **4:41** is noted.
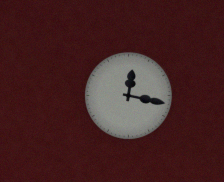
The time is **12:17**
